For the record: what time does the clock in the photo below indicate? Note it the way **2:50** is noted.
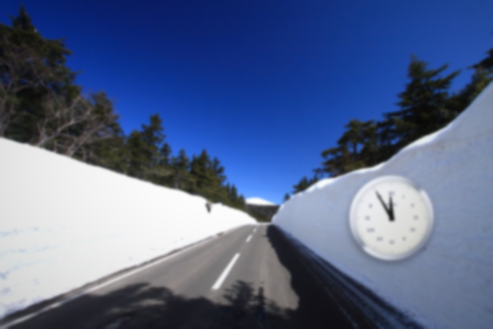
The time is **11:55**
